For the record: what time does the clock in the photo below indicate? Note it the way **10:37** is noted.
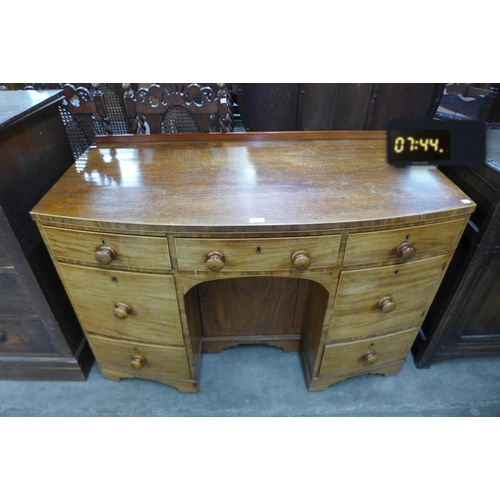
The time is **7:44**
